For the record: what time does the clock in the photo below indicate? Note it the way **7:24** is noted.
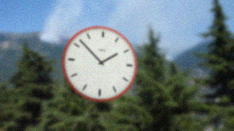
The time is **1:52**
